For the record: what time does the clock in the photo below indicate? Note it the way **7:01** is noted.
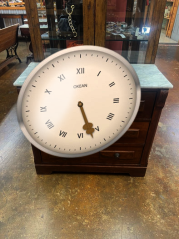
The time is **5:27**
